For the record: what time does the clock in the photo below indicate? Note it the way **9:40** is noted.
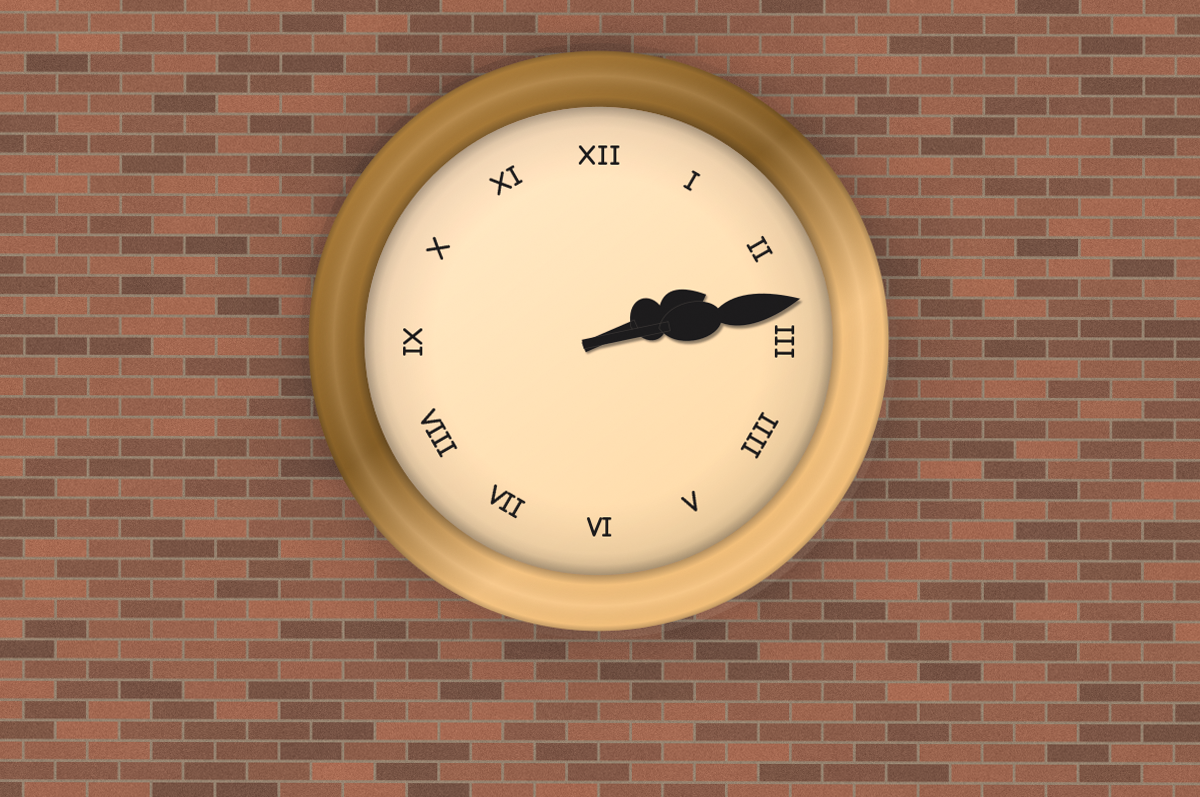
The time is **2:13**
